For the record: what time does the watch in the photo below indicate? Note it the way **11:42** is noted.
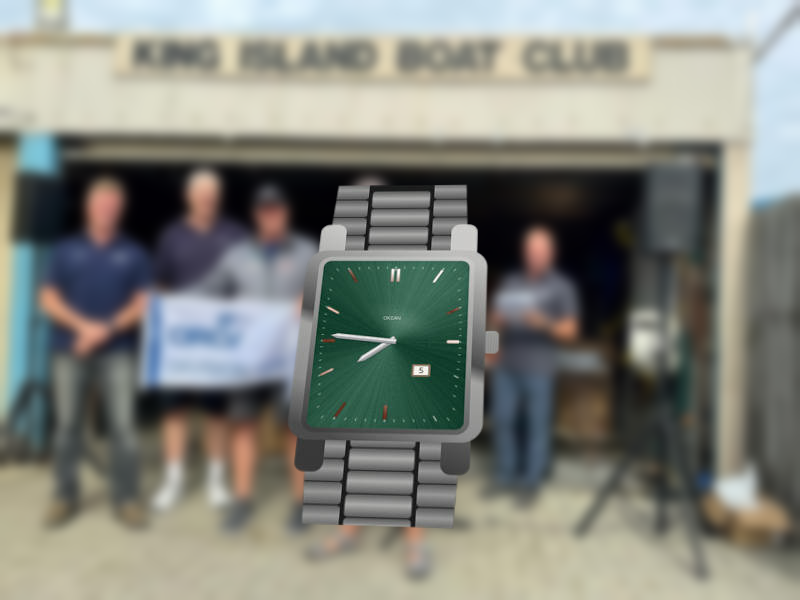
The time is **7:46**
